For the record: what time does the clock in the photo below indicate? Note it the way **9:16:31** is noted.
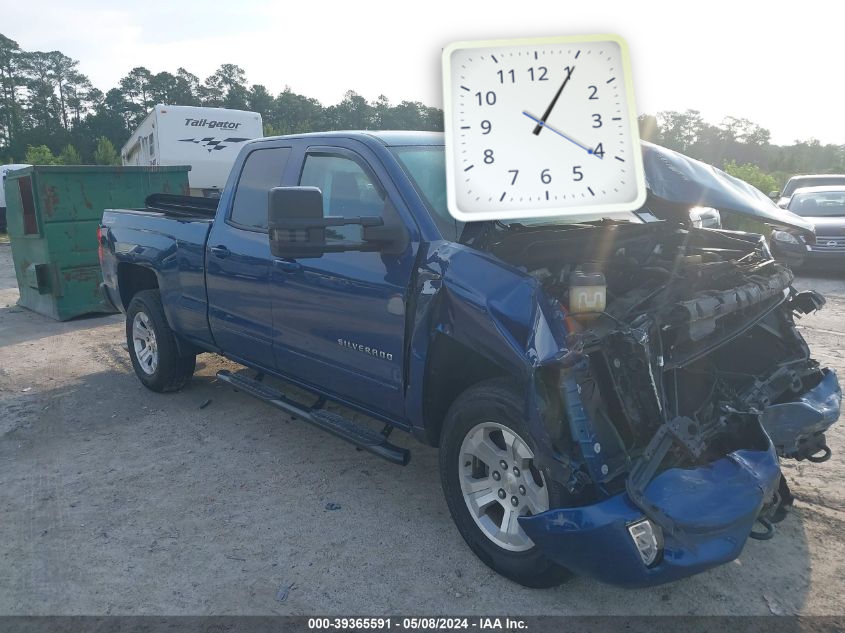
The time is **1:05:21**
